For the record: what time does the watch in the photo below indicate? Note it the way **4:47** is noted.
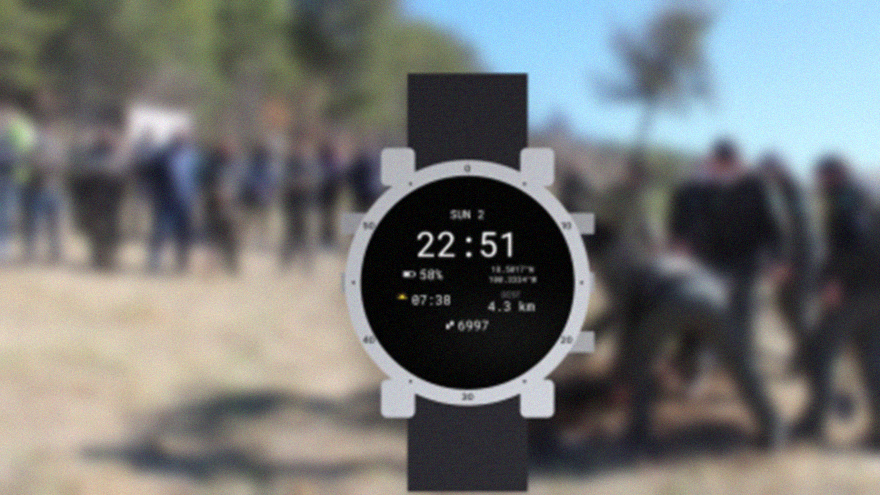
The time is **22:51**
